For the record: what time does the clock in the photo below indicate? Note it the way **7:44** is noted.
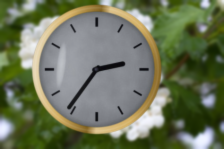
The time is **2:36**
